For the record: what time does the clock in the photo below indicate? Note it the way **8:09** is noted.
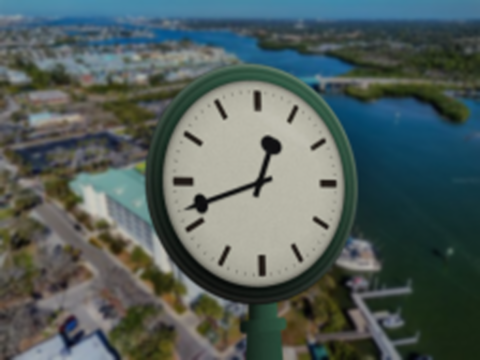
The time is **12:42**
